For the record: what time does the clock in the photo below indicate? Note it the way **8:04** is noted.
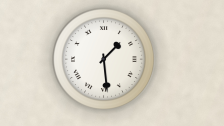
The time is **1:29**
